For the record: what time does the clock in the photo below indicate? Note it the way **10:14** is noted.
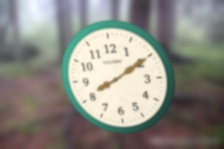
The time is **8:10**
